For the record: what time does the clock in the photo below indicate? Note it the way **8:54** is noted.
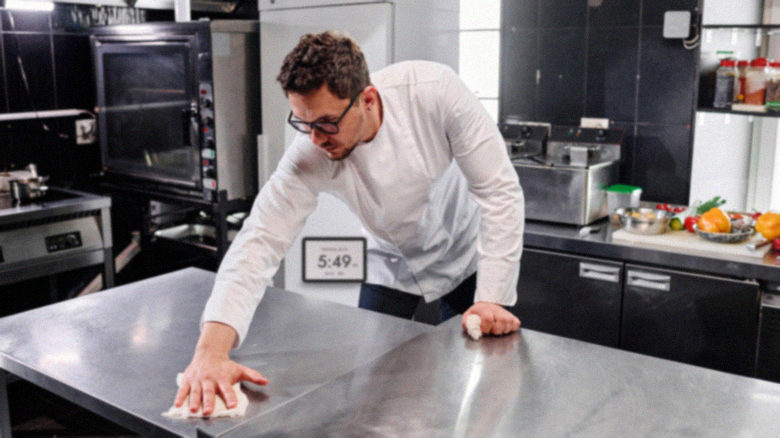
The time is **5:49**
